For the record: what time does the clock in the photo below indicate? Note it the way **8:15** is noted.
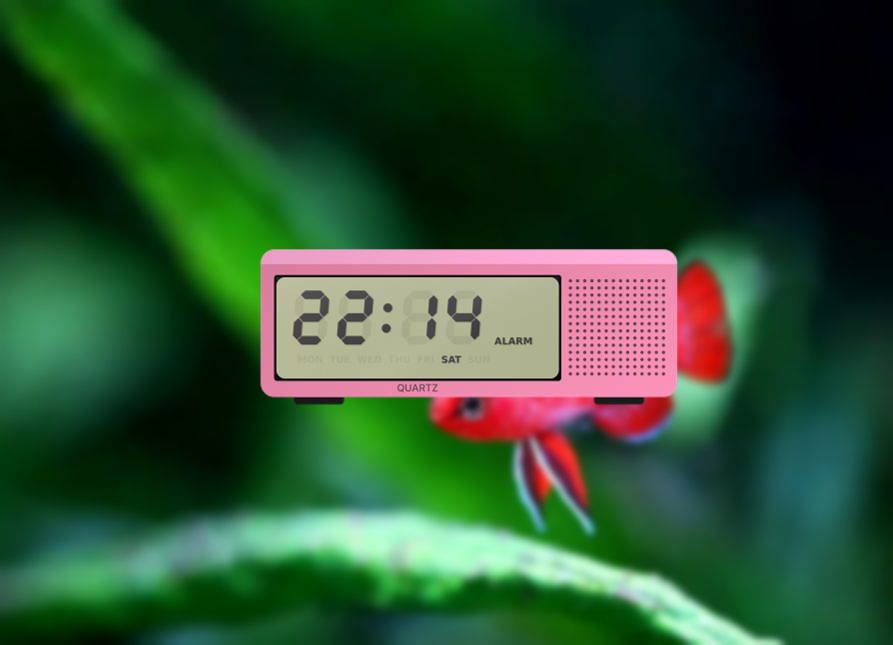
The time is **22:14**
